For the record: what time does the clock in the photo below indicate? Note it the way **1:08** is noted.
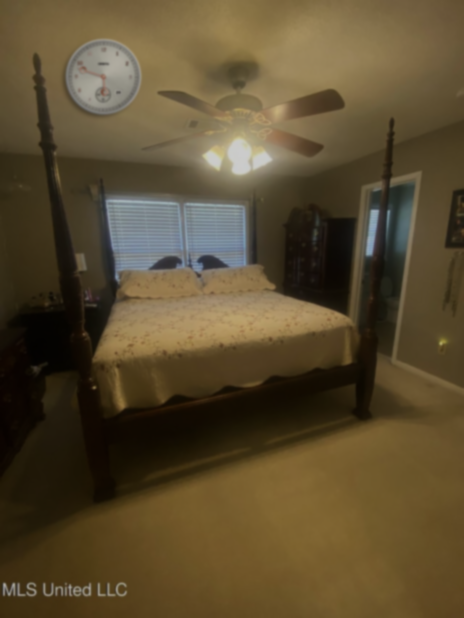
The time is **5:48**
